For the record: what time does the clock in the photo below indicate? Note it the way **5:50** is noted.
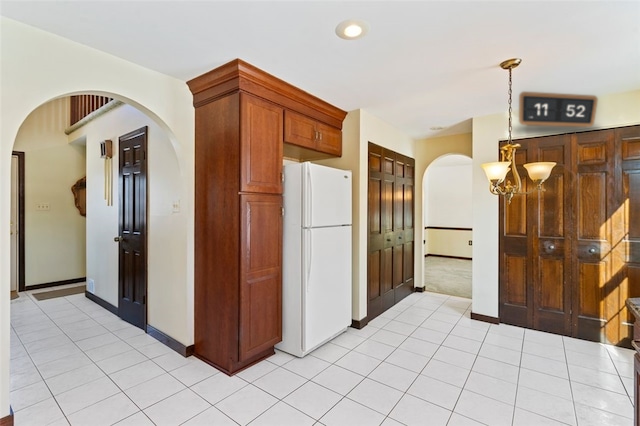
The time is **11:52**
